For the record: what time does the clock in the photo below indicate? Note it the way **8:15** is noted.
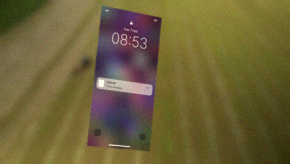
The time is **8:53**
